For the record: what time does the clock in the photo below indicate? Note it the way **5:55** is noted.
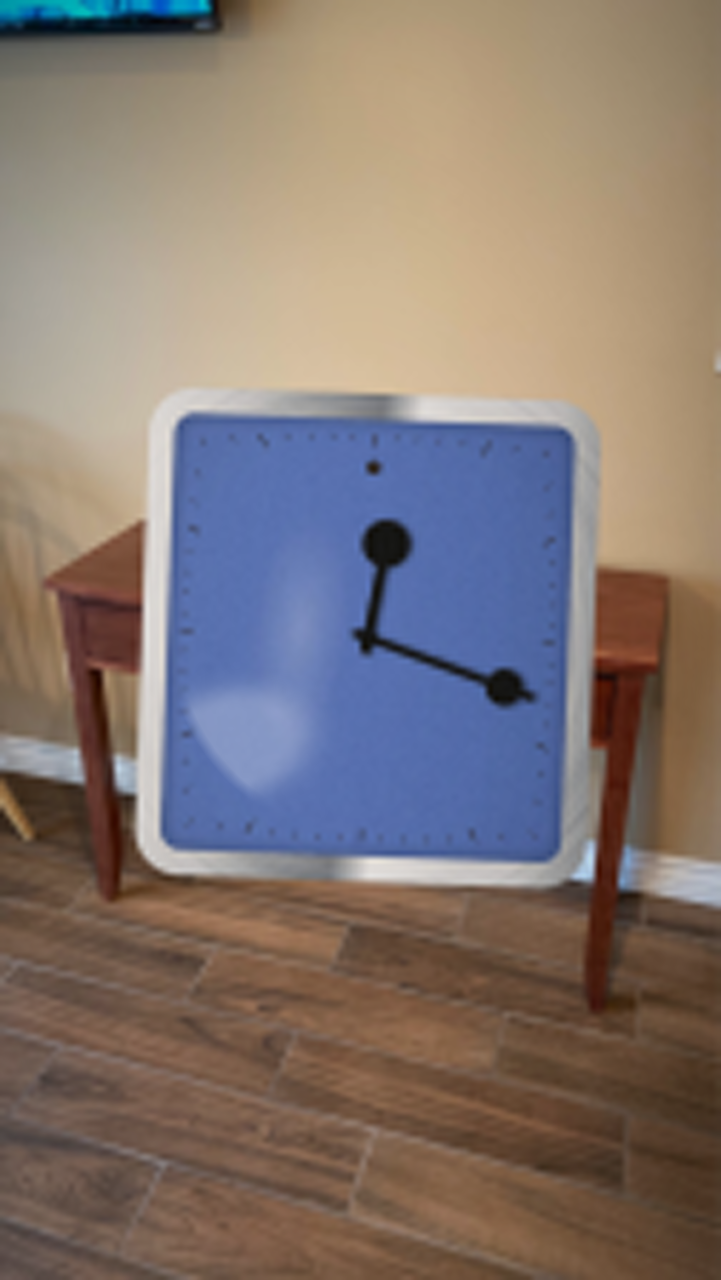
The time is **12:18**
